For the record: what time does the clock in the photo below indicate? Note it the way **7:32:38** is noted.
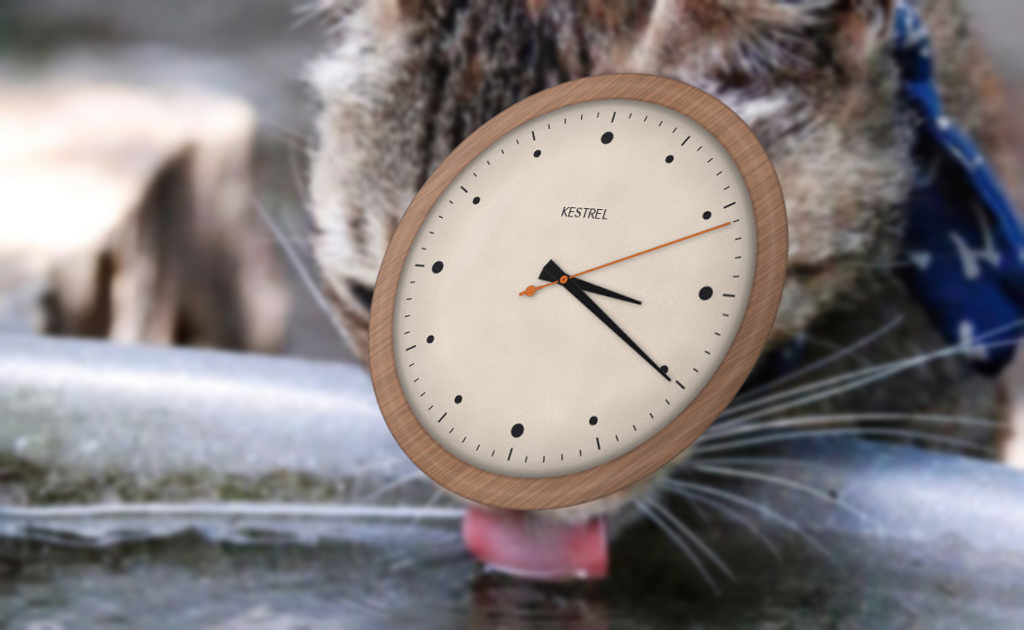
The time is **3:20:11**
